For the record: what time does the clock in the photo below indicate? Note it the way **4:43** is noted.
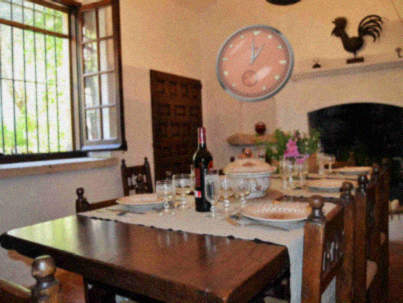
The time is **12:59**
